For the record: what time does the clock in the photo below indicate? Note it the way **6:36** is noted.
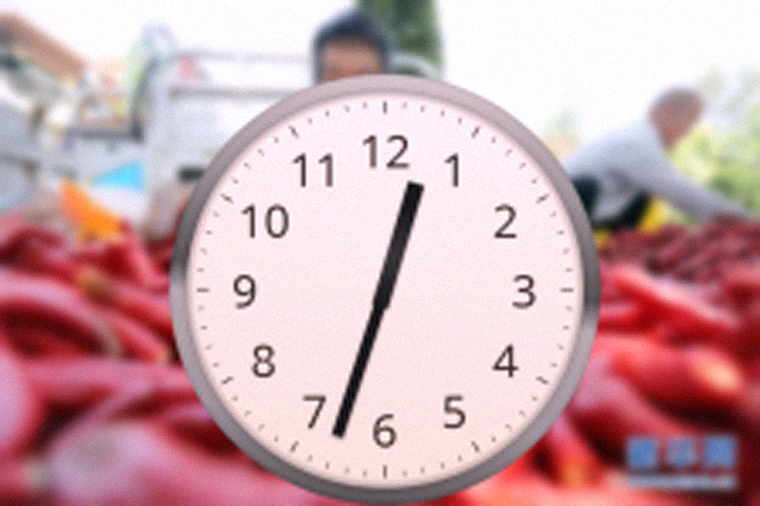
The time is **12:33**
